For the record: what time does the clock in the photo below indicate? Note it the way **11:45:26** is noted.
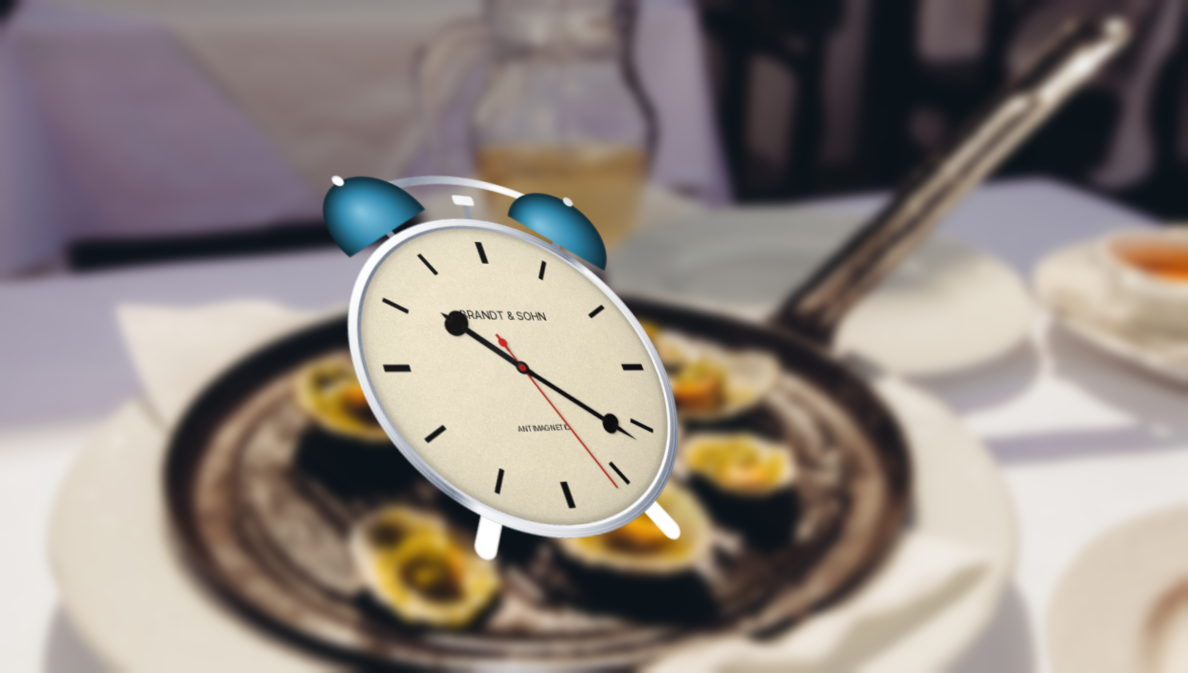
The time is **10:21:26**
